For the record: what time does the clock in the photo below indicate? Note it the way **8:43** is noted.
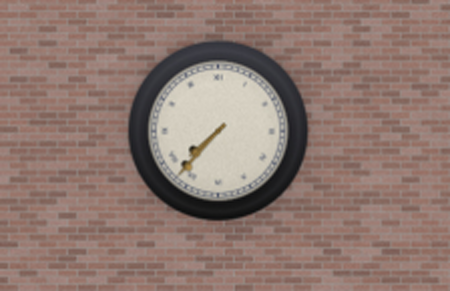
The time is **7:37**
